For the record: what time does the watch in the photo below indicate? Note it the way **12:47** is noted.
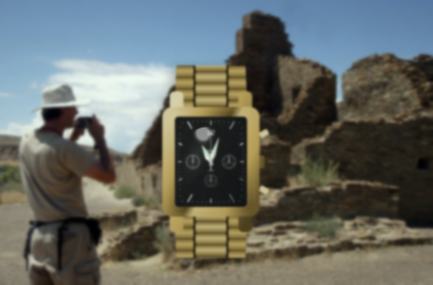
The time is **11:03**
